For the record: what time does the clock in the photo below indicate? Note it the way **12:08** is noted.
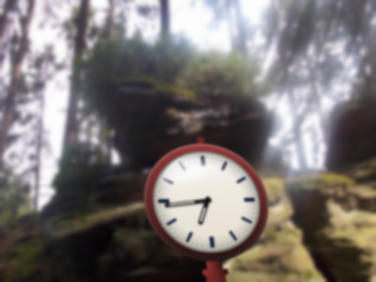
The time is **6:44**
